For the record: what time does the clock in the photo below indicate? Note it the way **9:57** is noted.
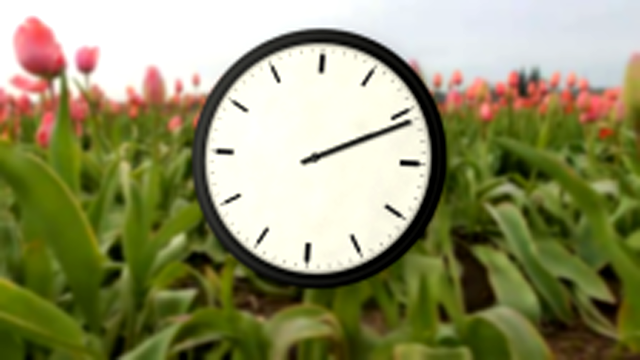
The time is **2:11**
